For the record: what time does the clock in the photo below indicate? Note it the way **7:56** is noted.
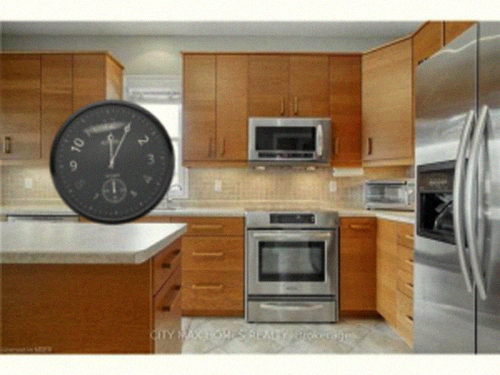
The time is **12:05**
